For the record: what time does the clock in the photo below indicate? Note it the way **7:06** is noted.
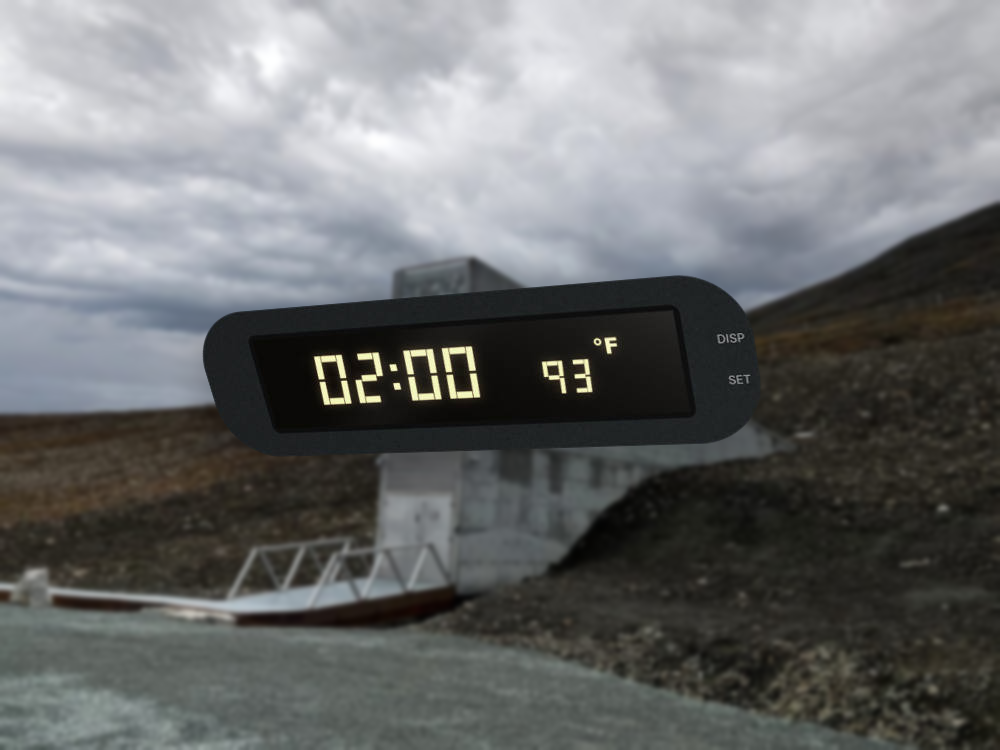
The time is **2:00**
